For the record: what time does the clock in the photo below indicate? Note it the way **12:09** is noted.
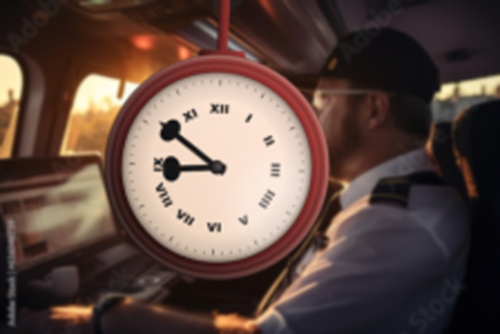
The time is **8:51**
